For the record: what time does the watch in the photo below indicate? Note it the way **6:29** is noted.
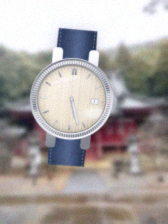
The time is **5:27**
